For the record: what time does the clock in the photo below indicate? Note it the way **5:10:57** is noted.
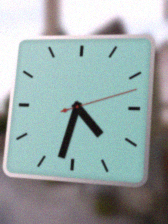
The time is **4:32:12**
